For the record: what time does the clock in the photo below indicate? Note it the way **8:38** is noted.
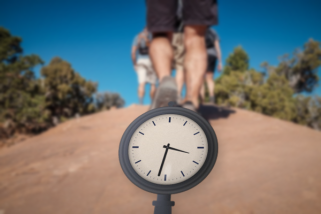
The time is **3:32**
